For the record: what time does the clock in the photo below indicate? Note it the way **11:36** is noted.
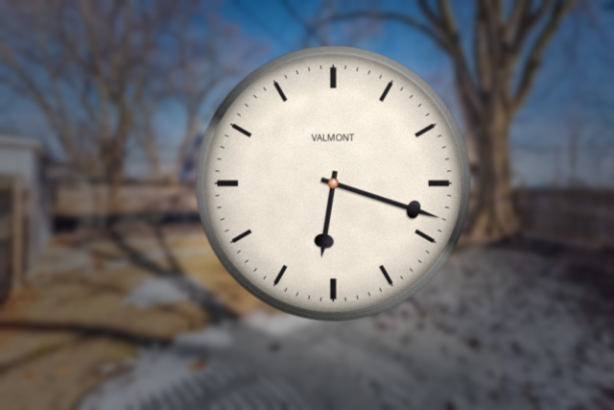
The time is **6:18**
